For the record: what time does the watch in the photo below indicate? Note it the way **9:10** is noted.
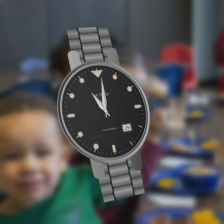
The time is **11:01**
